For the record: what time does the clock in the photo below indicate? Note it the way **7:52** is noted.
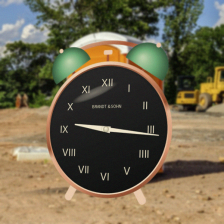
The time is **9:16**
